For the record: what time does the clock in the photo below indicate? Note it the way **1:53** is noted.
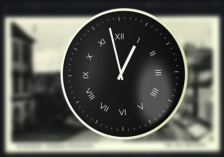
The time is **12:58**
